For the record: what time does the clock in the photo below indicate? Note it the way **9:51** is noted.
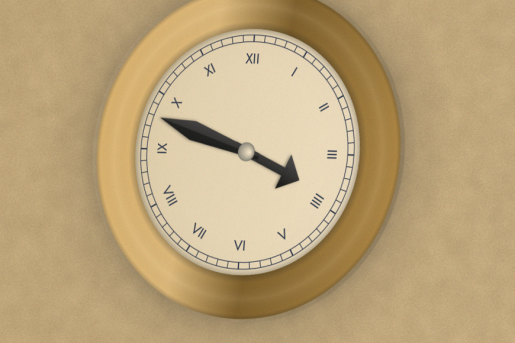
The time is **3:48**
